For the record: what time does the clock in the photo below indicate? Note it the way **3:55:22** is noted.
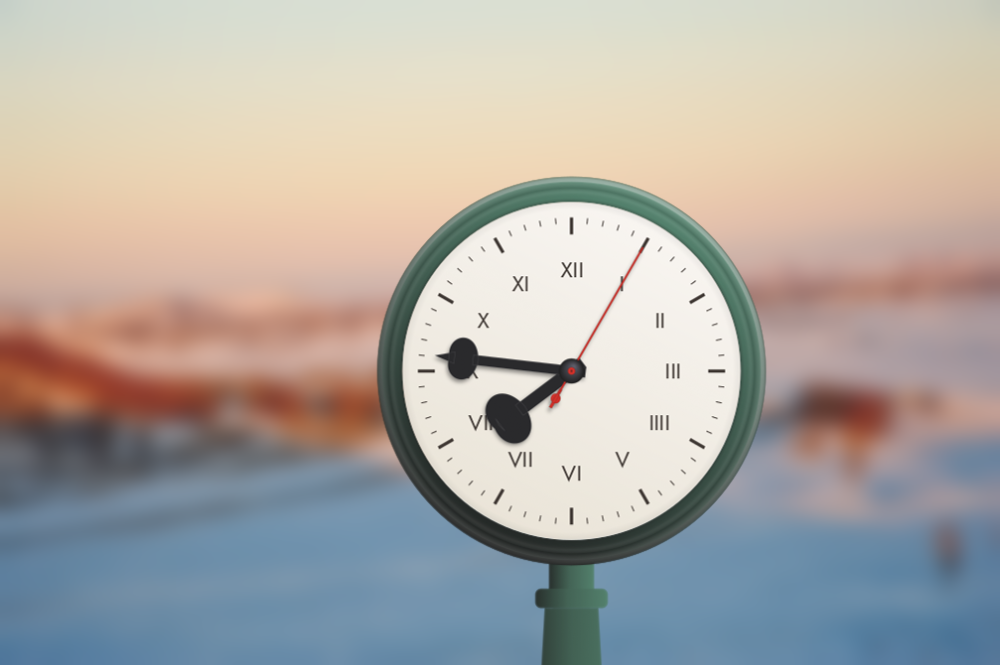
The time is **7:46:05**
